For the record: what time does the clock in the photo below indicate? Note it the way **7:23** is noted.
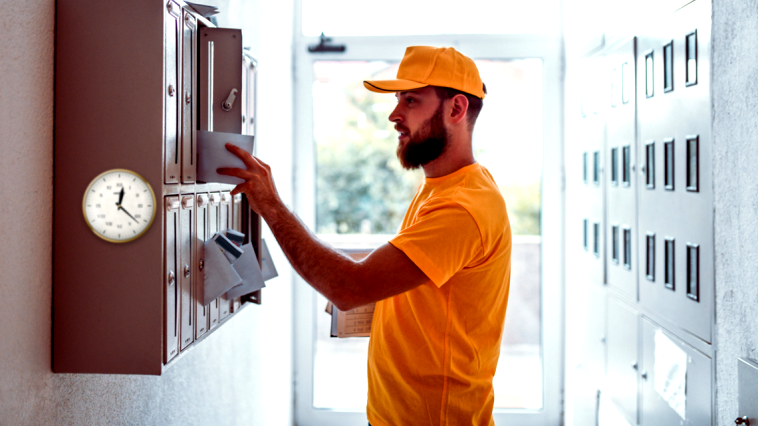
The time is **12:22**
